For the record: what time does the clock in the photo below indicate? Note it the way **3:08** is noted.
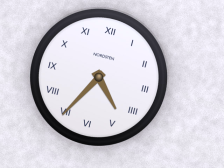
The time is **4:35**
